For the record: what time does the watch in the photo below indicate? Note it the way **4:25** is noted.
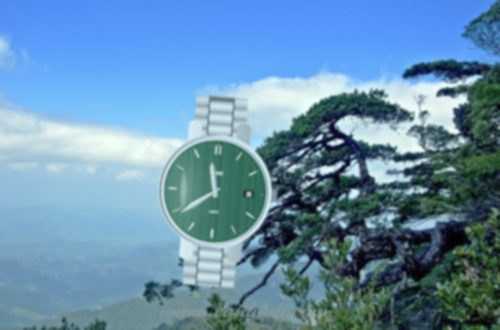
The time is **11:39**
